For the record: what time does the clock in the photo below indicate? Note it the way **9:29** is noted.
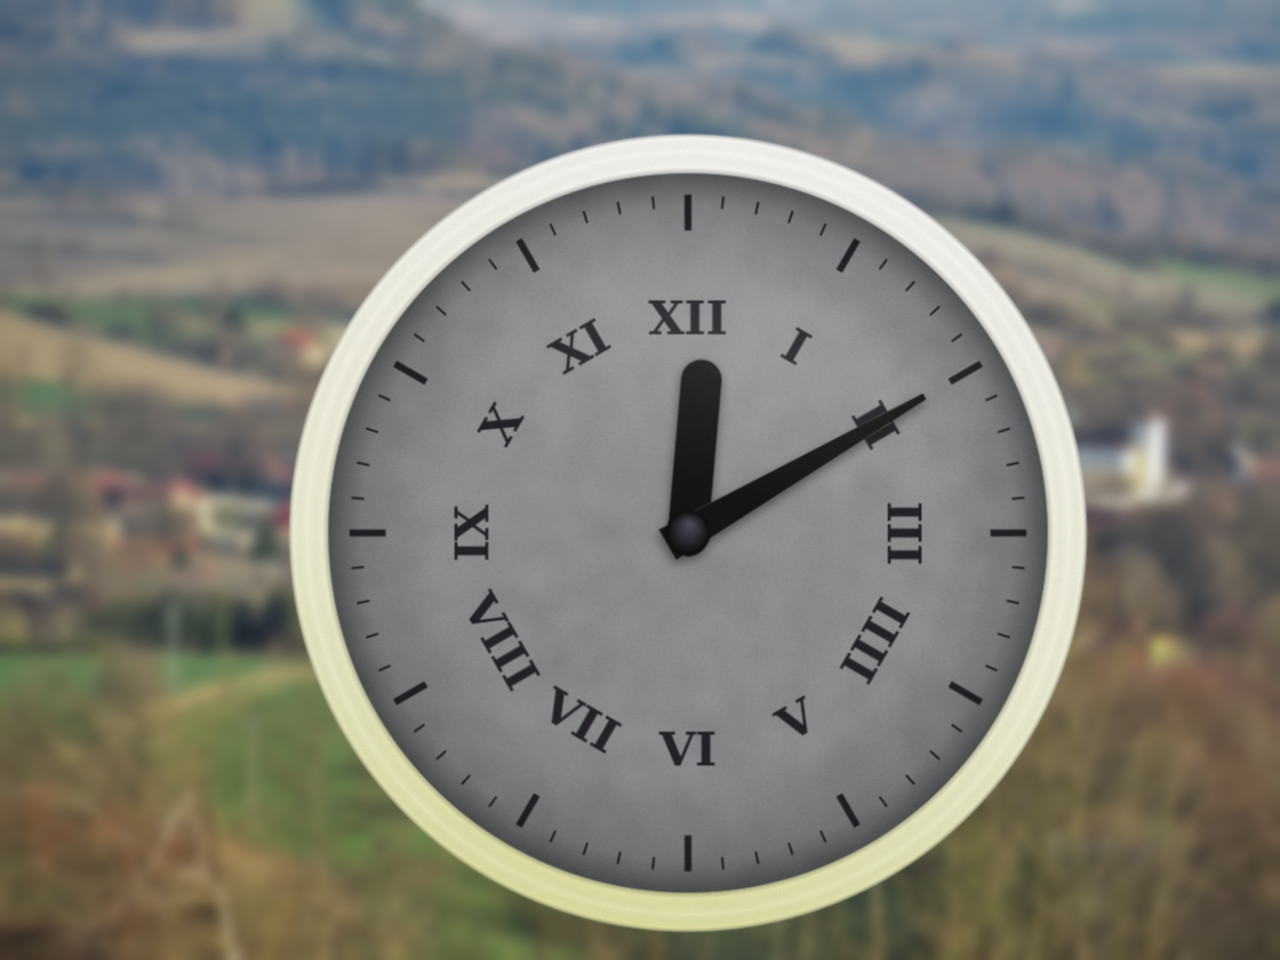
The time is **12:10**
